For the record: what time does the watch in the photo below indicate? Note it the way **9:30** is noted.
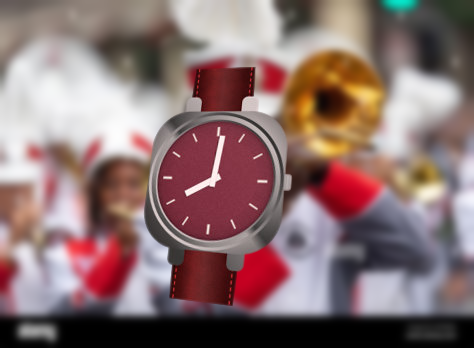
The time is **8:01**
